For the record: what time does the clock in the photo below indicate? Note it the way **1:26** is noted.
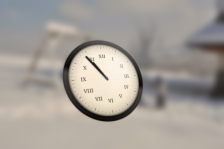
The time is **10:54**
